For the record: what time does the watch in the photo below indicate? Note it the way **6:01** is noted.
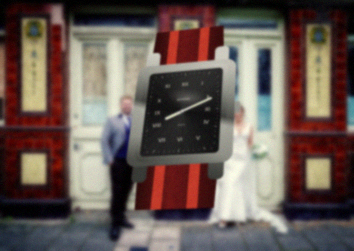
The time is **8:11**
